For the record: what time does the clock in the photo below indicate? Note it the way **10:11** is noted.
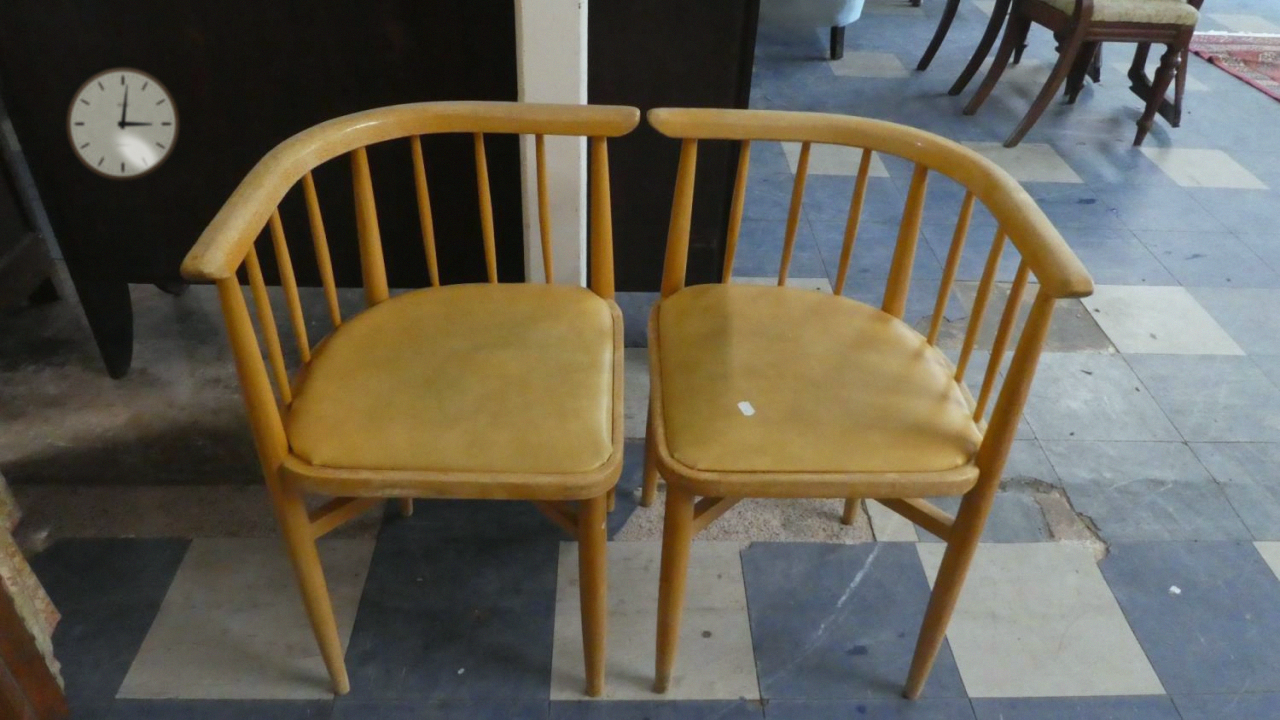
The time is **3:01**
